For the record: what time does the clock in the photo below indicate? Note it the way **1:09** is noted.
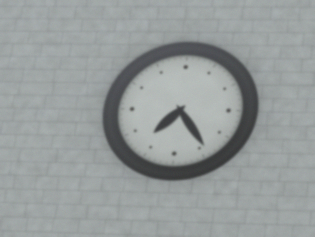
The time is **7:24**
